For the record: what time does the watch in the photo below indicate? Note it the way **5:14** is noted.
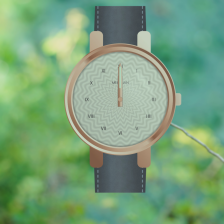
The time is **12:00**
